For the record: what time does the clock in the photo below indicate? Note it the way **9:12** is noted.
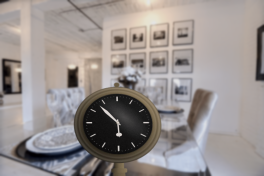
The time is **5:53**
